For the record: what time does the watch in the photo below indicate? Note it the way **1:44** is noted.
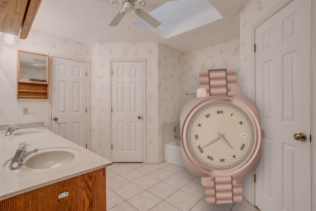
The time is **4:40**
